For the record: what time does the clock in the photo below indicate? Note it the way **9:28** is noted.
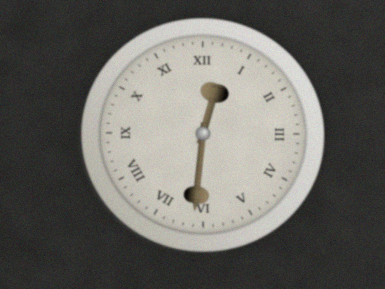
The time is **12:31**
